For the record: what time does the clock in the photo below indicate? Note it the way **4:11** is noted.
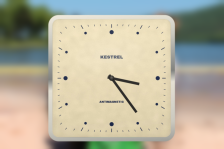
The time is **3:24**
